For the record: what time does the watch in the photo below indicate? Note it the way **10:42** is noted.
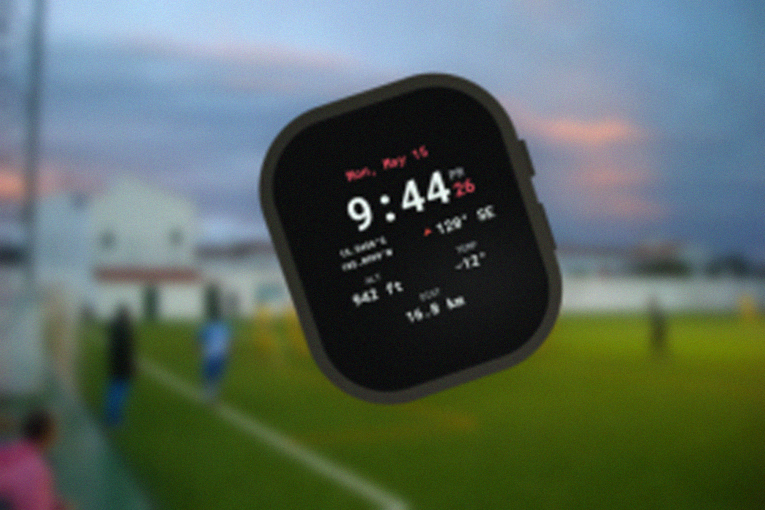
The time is **9:44**
